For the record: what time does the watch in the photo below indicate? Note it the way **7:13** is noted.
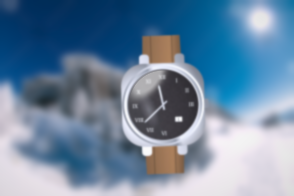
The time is **11:38**
